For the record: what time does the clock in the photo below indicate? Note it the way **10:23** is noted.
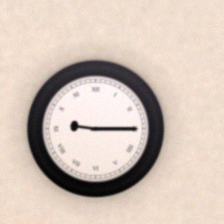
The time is **9:15**
